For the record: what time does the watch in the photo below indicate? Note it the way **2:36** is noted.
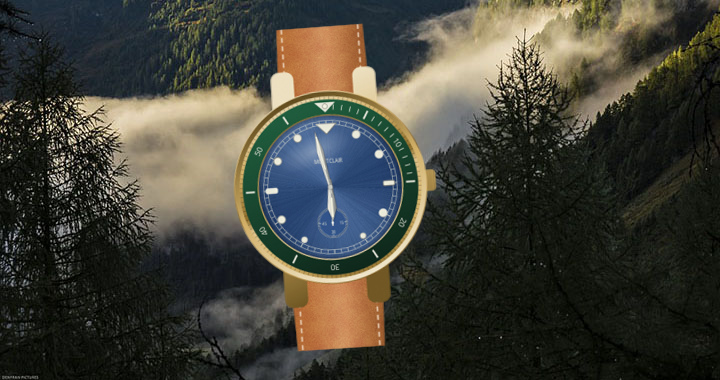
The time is **5:58**
